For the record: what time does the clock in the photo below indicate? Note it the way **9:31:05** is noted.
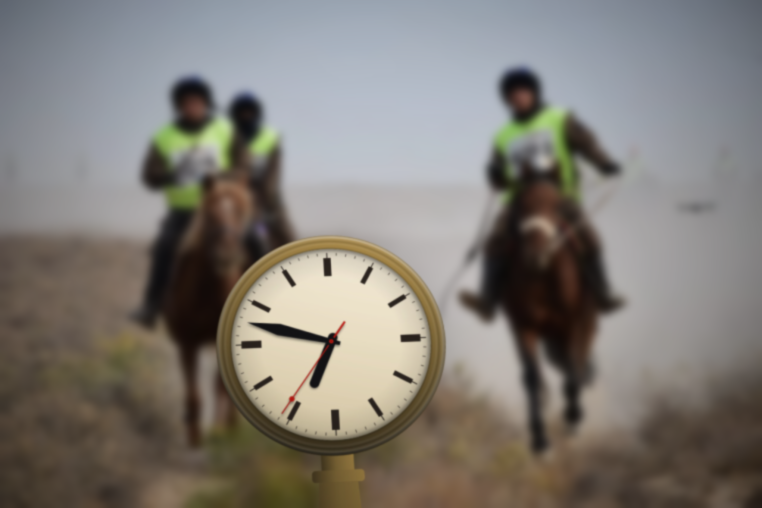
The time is **6:47:36**
